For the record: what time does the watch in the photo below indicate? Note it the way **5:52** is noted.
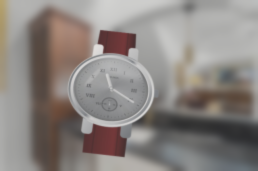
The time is **11:20**
